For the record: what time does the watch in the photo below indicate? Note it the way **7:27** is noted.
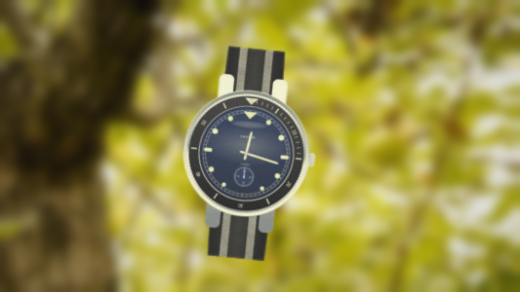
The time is **12:17**
